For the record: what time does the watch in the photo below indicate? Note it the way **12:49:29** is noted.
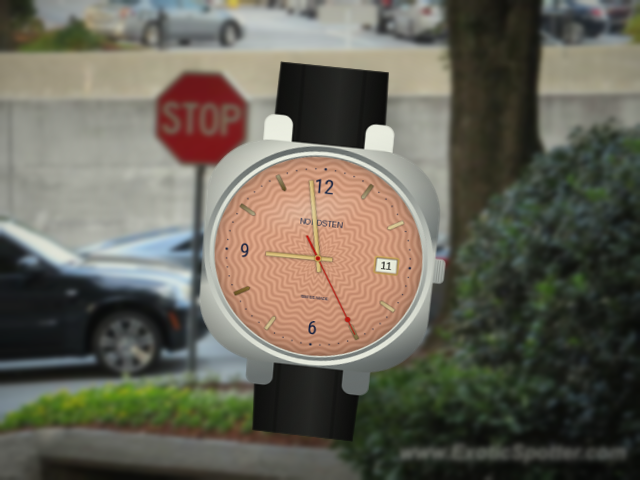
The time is **8:58:25**
